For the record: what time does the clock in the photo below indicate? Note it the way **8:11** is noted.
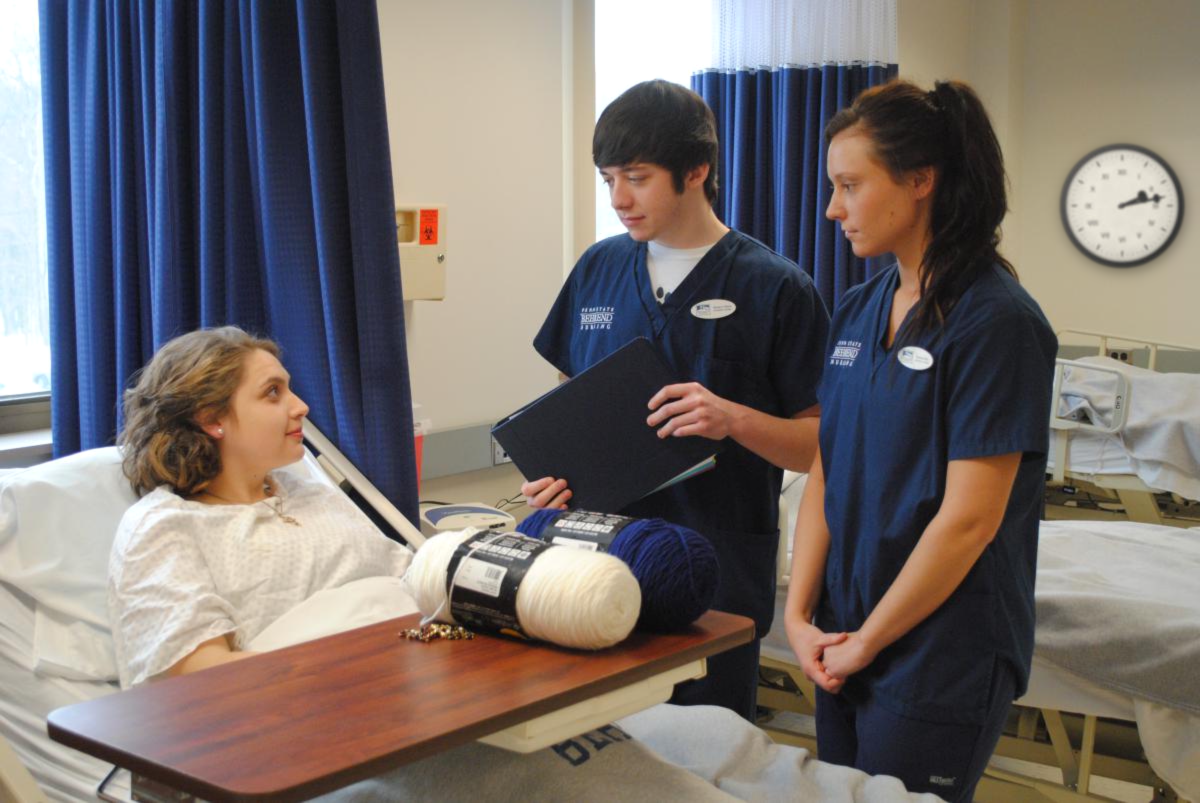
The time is **2:13**
